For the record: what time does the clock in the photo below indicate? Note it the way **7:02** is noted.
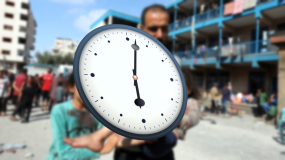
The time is **6:02**
